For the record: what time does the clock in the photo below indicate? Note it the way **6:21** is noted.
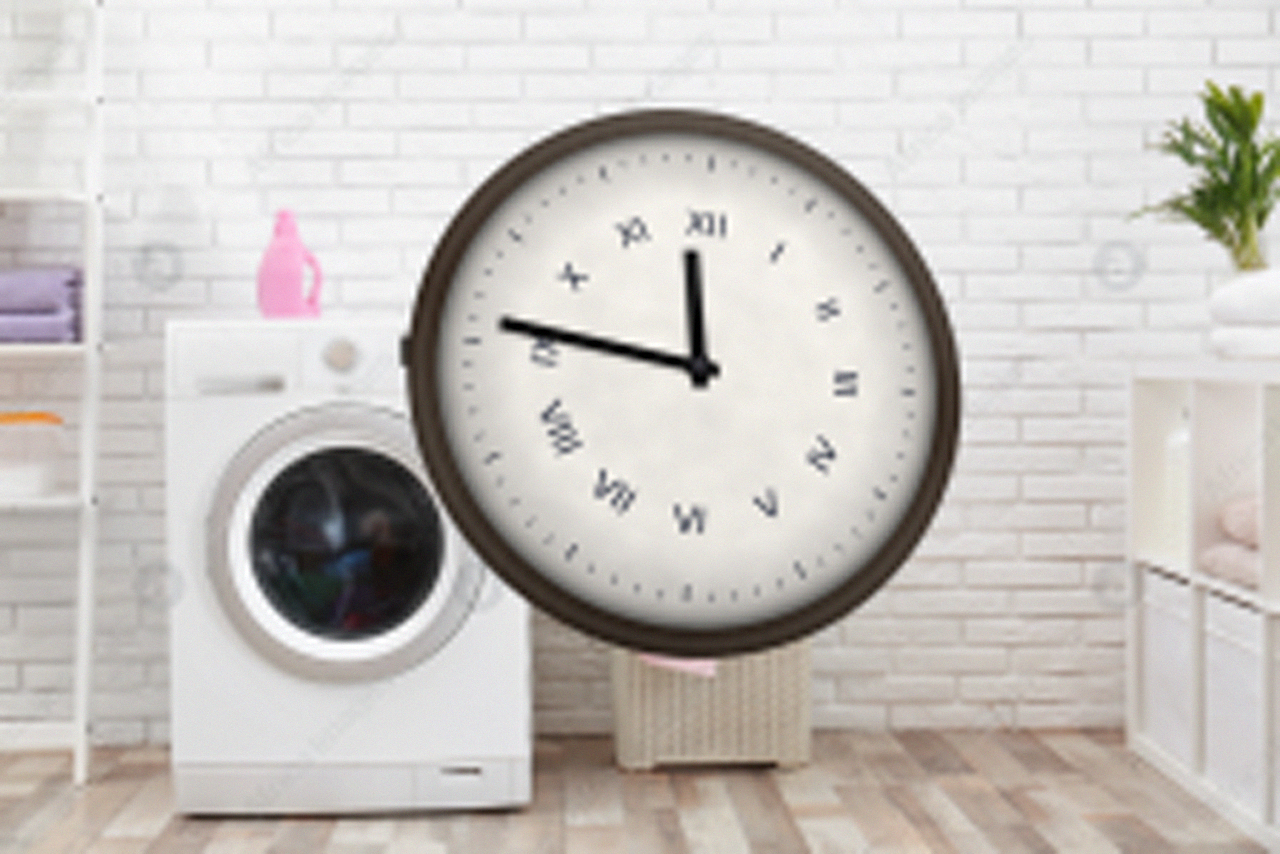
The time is **11:46**
